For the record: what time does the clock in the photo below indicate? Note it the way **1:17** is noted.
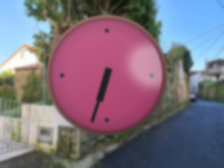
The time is **6:33**
